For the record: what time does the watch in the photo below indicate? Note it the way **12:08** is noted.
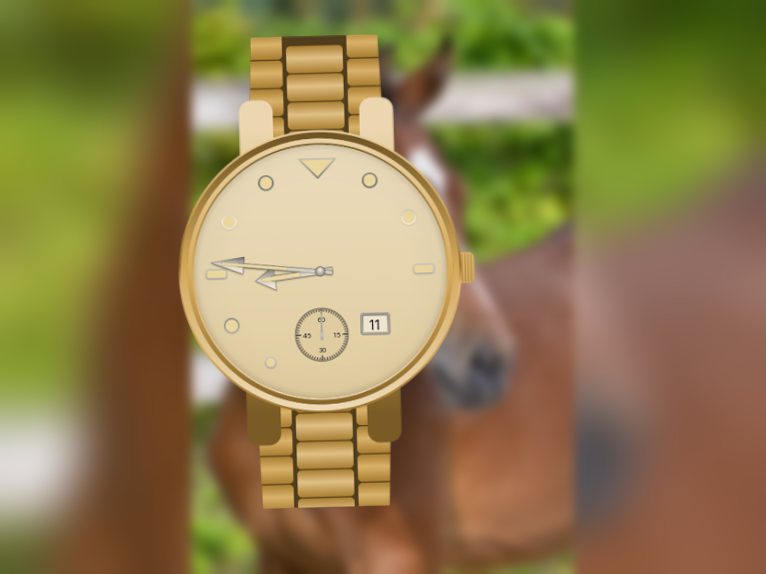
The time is **8:46**
